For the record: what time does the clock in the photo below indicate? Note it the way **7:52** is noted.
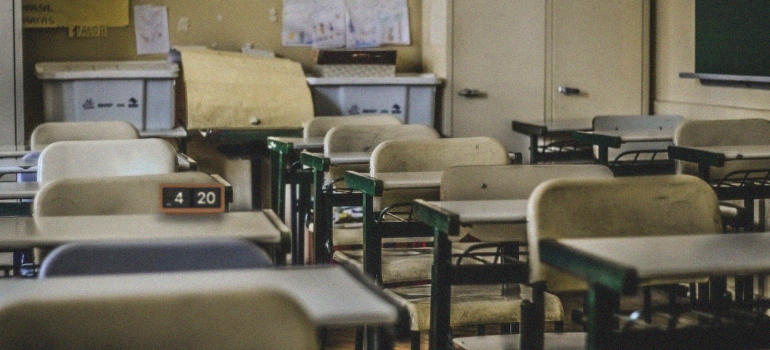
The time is **4:20**
